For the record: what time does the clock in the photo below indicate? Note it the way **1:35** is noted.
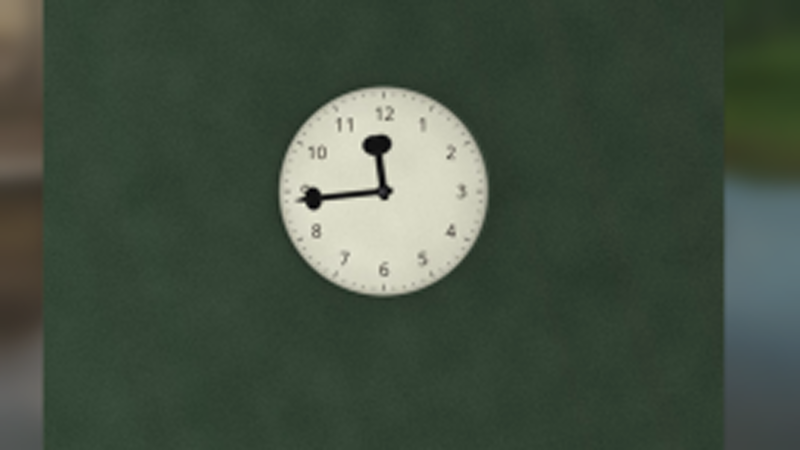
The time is **11:44**
